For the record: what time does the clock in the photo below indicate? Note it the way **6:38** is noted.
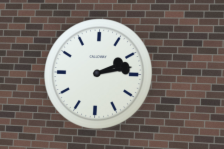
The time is **2:13**
